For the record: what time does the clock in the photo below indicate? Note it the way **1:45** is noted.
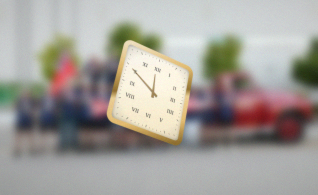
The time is **11:50**
